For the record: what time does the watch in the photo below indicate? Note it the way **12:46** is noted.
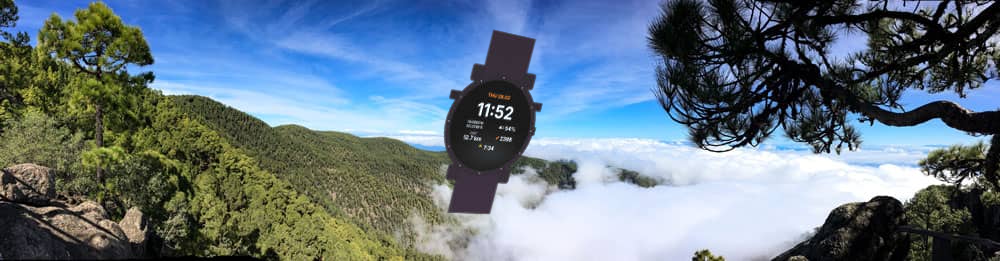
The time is **11:52**
